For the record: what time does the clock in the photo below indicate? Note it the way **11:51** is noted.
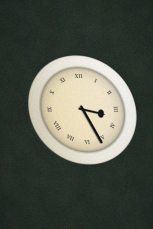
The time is **3:26**
